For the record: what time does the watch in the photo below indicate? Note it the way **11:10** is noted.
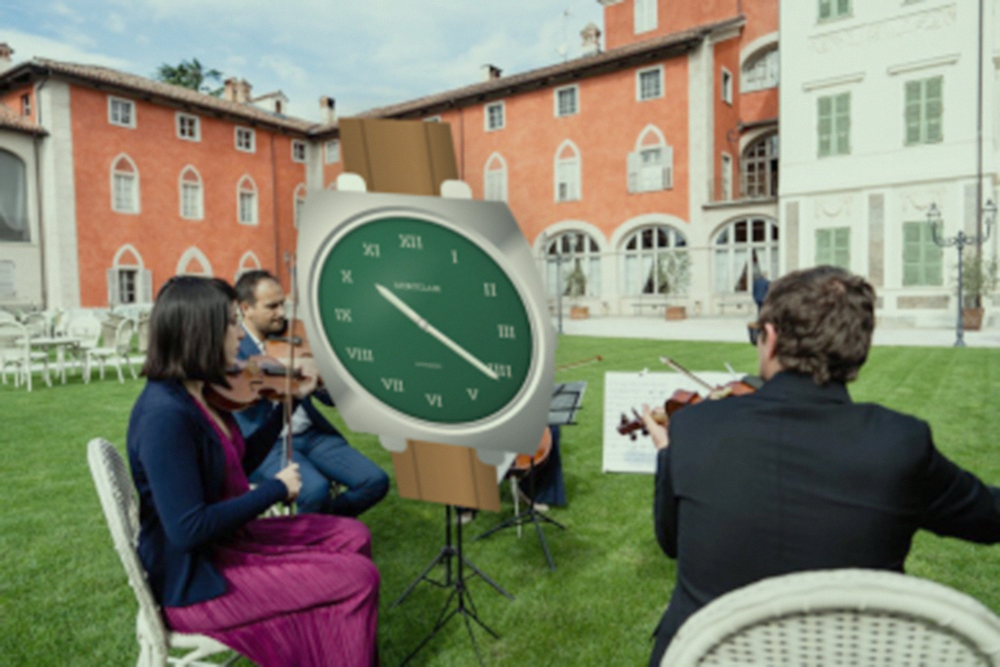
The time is **10:21**
